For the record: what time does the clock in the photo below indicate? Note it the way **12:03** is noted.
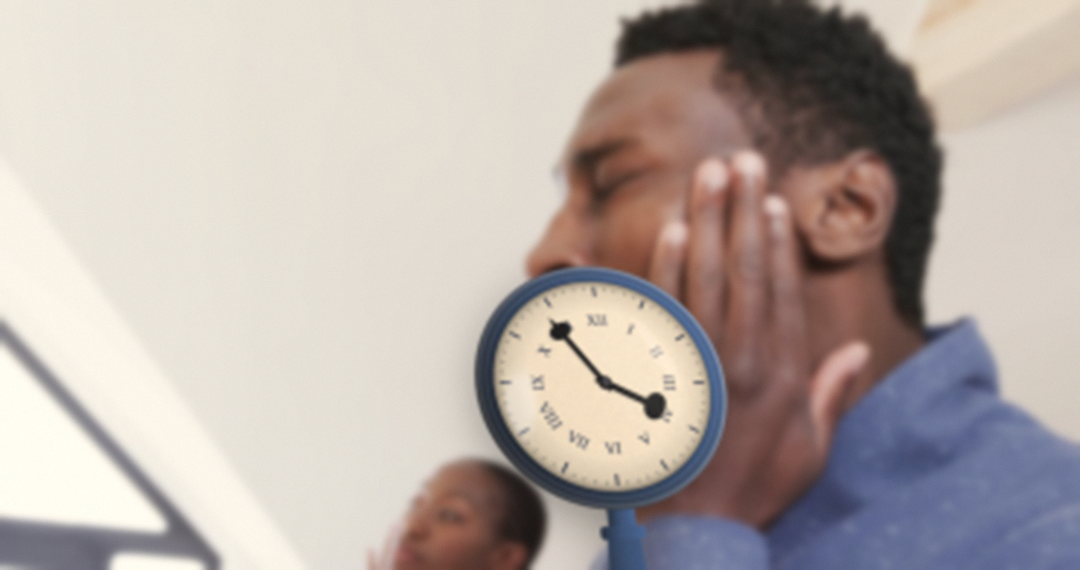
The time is **3:54**
